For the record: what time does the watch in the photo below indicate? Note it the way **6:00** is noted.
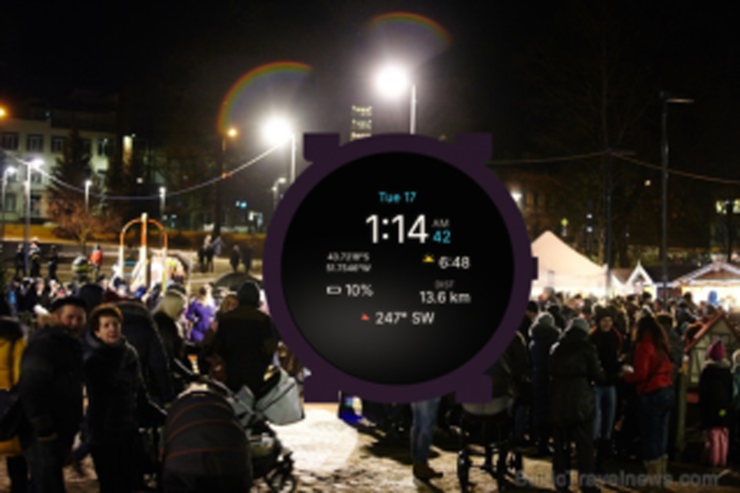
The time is **1:14**
